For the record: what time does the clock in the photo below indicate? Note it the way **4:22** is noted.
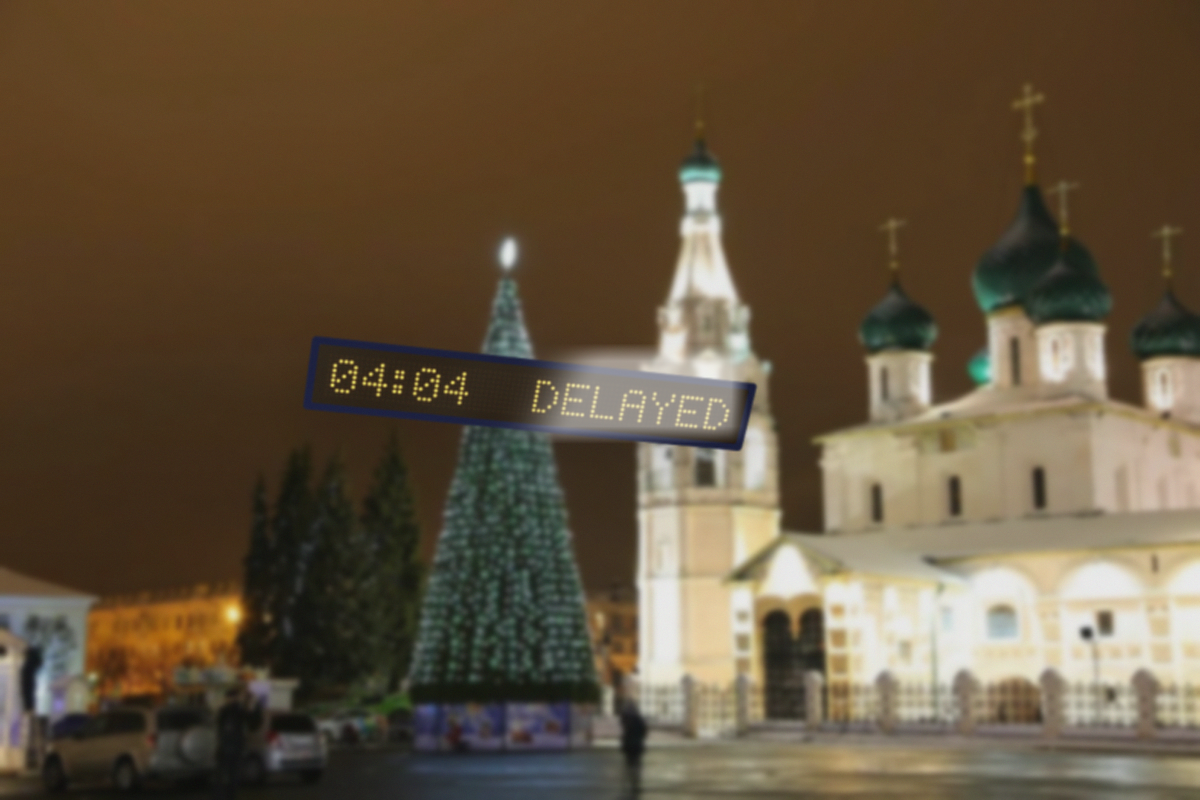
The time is **4:04**
